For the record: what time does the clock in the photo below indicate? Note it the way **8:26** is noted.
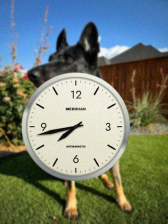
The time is **7:43**
